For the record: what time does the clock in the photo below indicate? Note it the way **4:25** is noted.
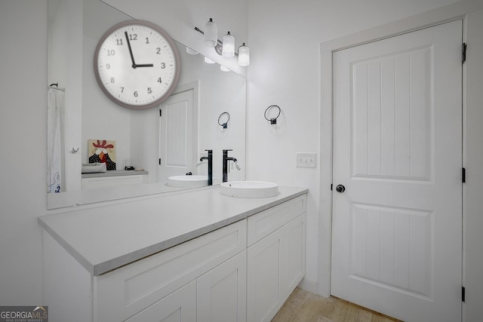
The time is **2:58**
